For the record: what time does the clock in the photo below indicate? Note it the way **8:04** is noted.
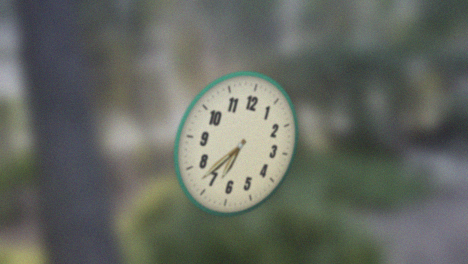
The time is **6:37**
